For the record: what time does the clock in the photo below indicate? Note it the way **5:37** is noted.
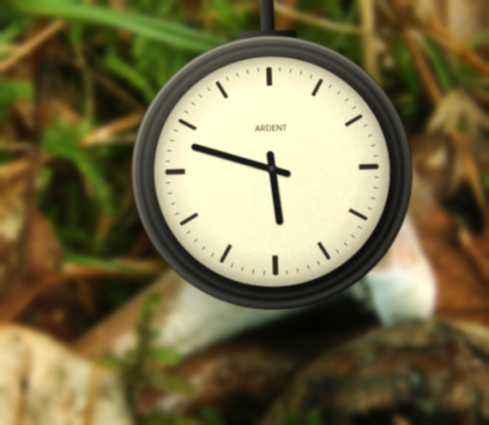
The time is **5:48**
